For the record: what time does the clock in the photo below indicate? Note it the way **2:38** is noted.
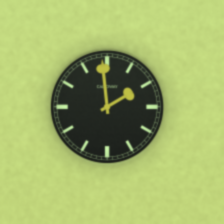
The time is **1:59**
